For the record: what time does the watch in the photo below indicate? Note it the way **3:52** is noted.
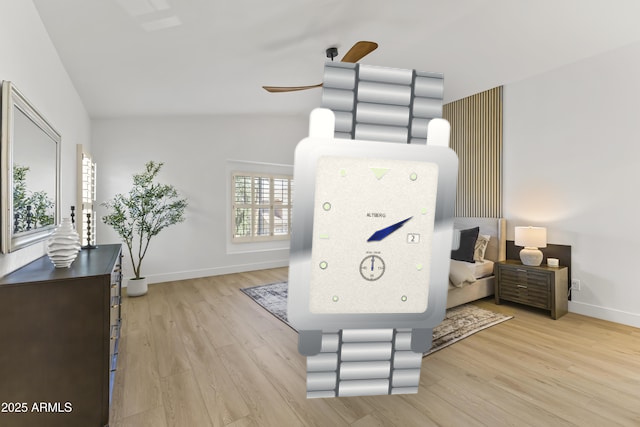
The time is **2:10**
